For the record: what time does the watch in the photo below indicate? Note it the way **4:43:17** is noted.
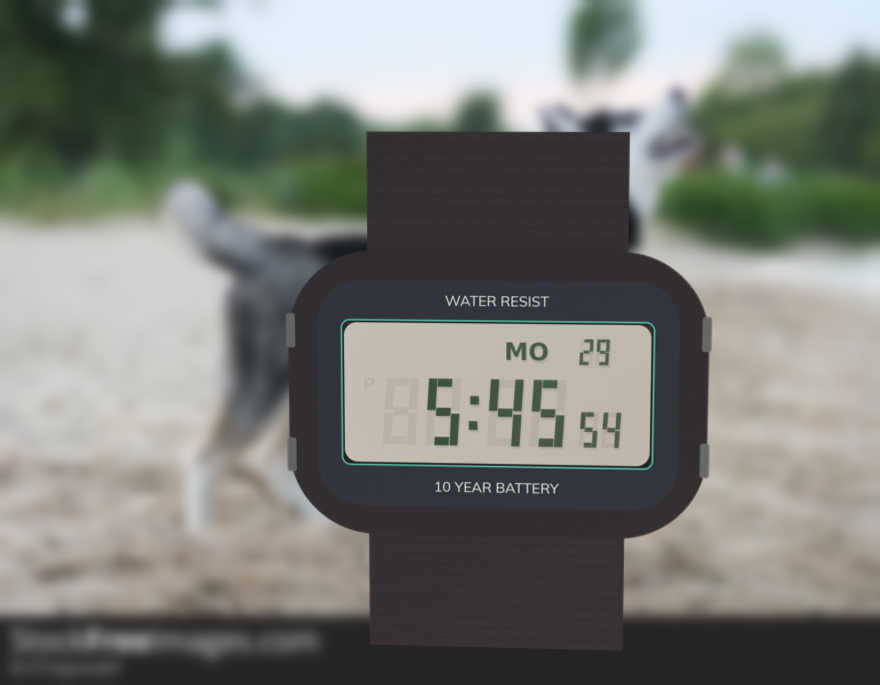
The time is **5:45:54**
